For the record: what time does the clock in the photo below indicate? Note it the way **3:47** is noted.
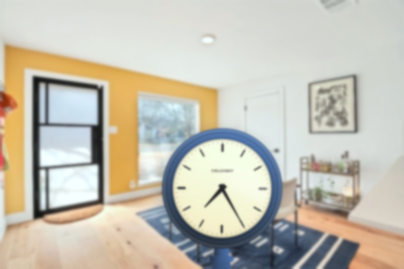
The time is **7:25**
